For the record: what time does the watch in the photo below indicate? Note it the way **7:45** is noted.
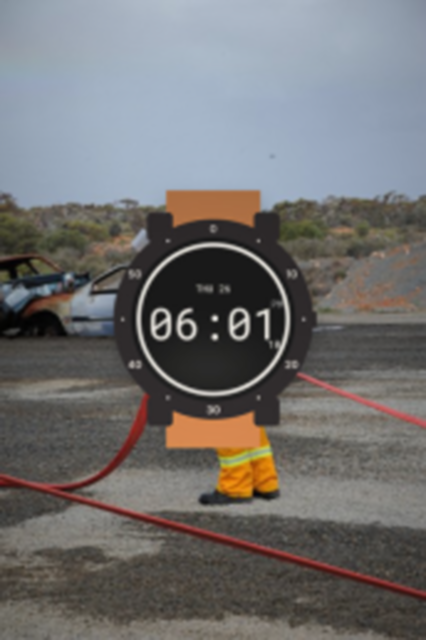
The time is **6:01**
